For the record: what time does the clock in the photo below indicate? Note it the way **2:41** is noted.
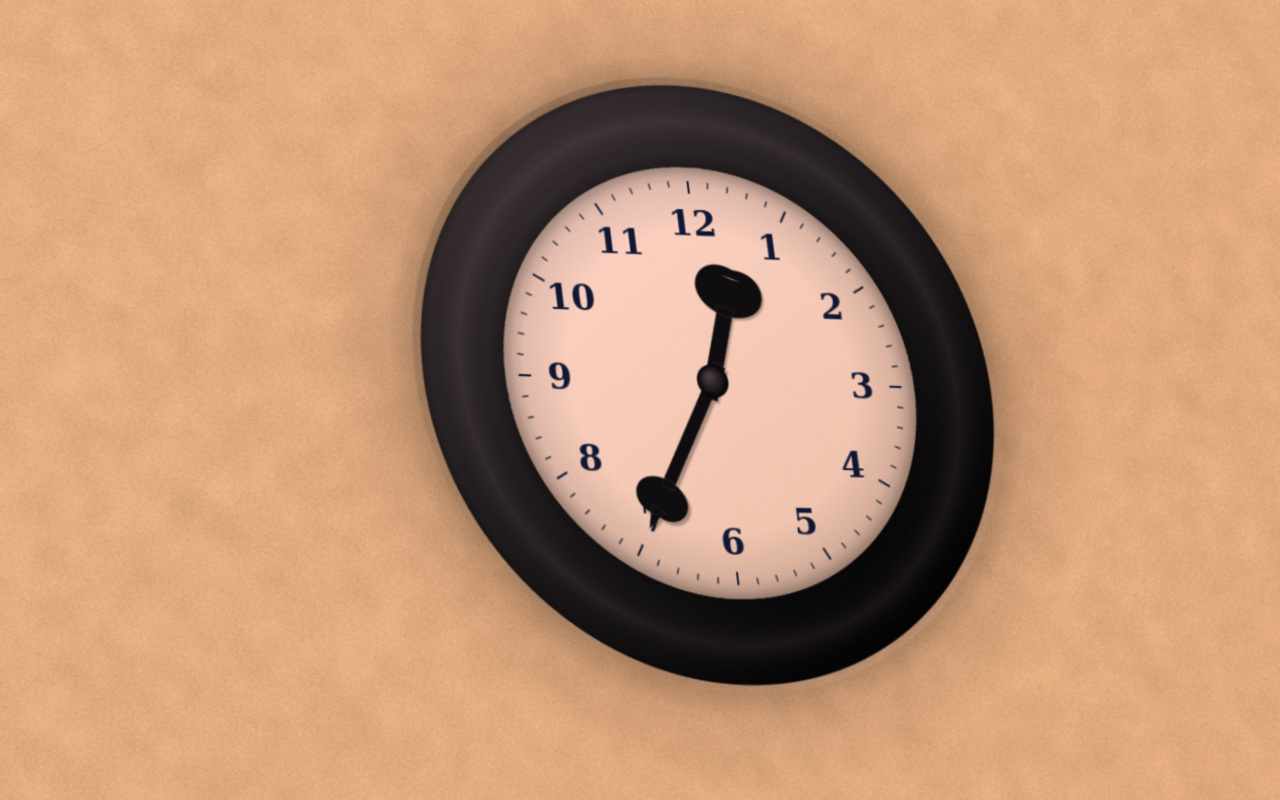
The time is **12:35**
